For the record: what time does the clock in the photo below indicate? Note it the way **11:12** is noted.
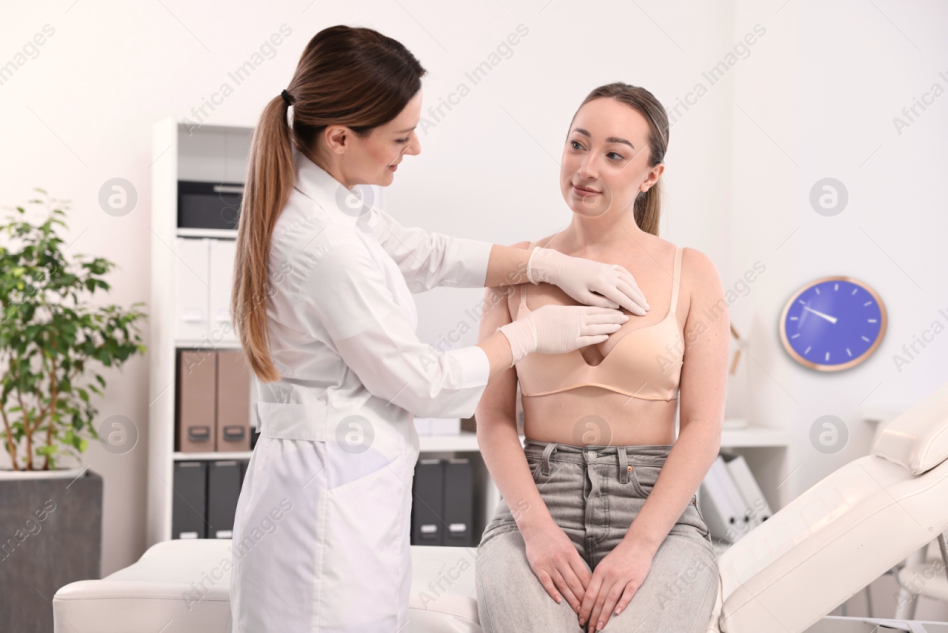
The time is **9:49**
